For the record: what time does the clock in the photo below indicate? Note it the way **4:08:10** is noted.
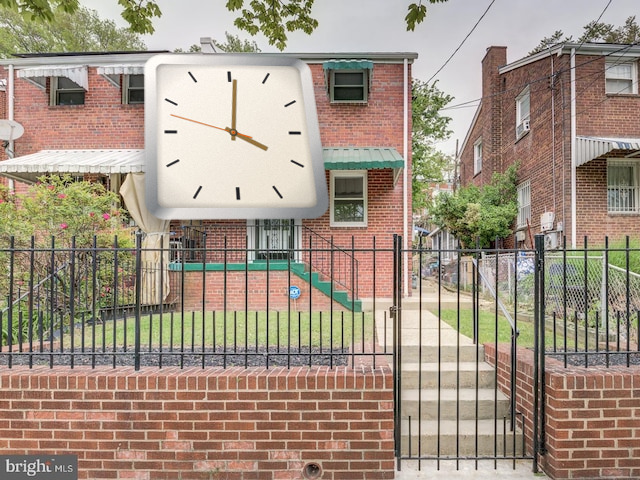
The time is **4:00:48**
